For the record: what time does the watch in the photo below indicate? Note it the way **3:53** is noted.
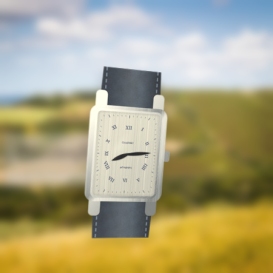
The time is **8:14**
